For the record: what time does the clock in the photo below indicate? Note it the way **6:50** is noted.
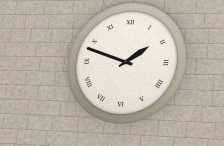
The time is **1:48**
